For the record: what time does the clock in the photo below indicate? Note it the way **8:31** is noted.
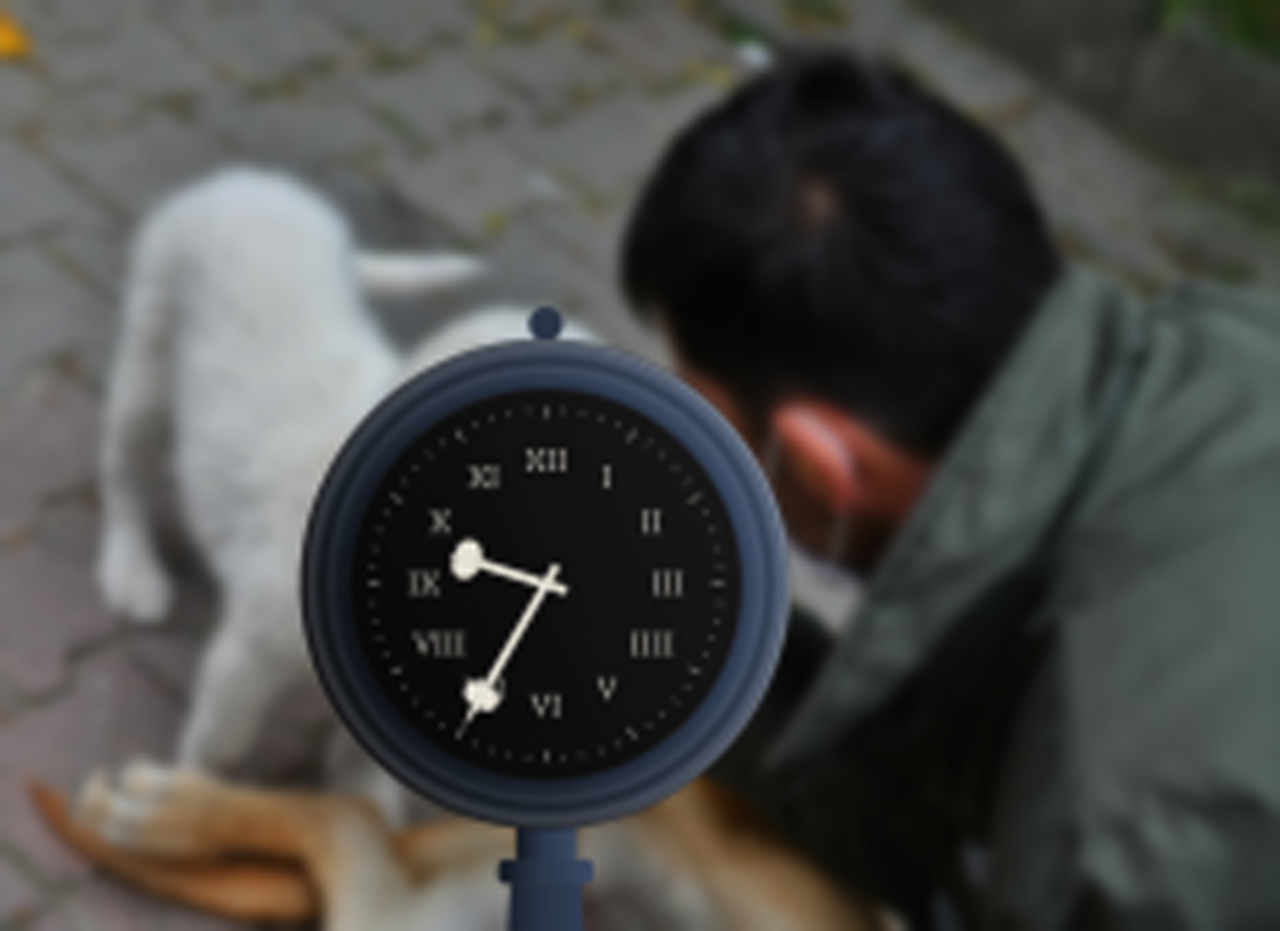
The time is **9:35**
